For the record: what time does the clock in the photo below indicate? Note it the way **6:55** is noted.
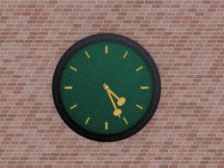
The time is **4:26**
